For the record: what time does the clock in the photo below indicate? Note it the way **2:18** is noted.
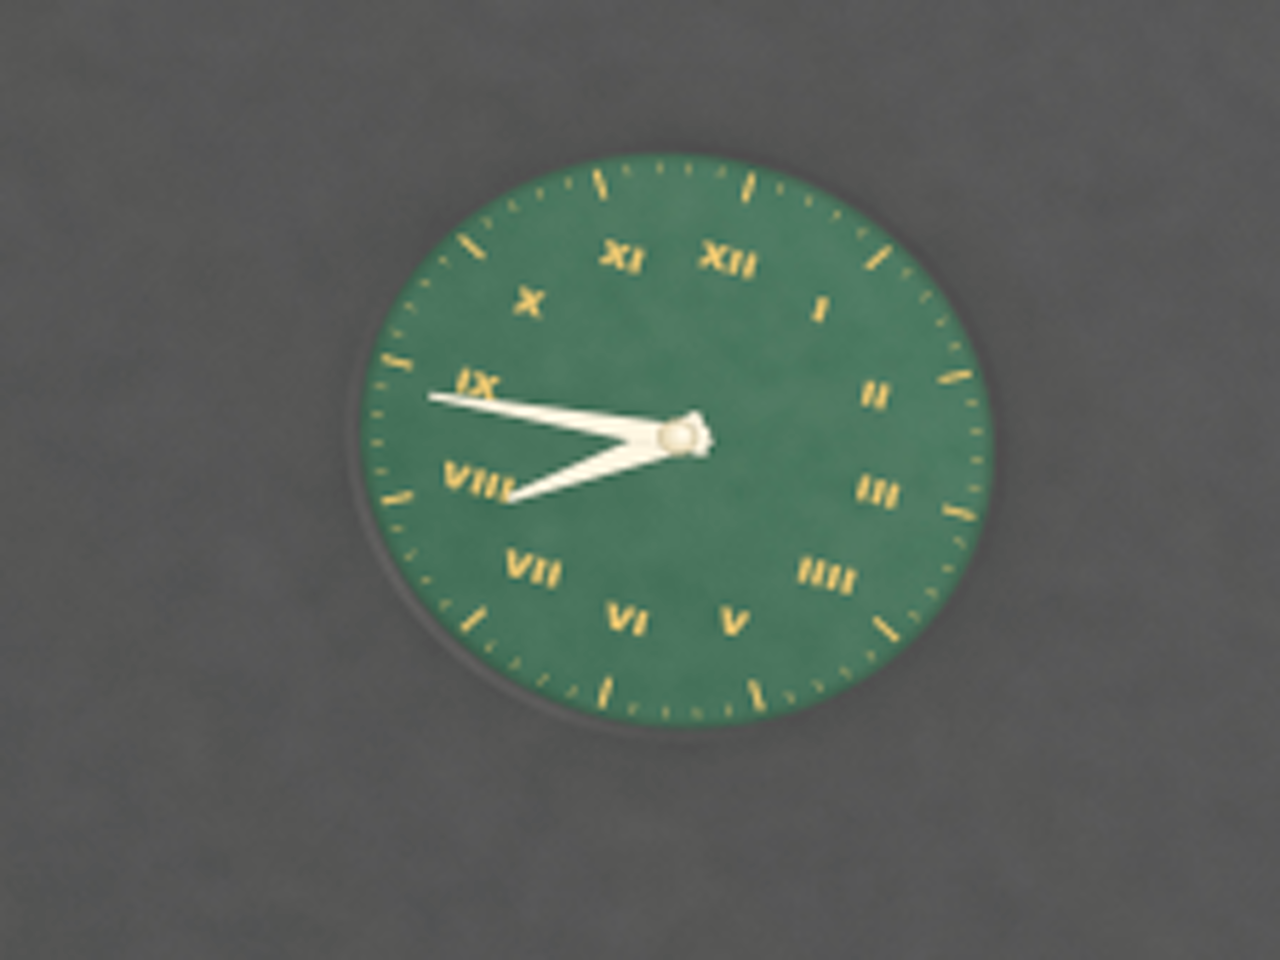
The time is **7:44**
